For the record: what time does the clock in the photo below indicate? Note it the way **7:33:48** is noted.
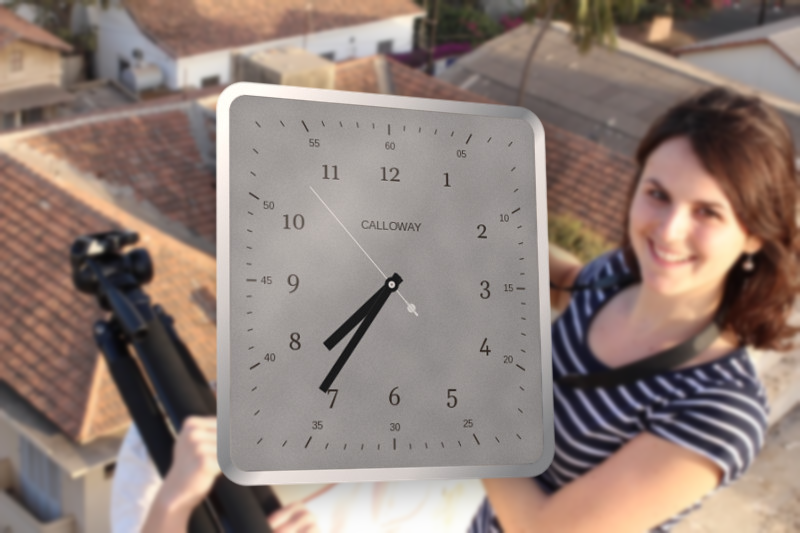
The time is **7:35:53**
